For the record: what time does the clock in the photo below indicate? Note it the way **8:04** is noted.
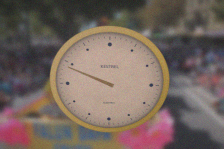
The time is **9:49**
